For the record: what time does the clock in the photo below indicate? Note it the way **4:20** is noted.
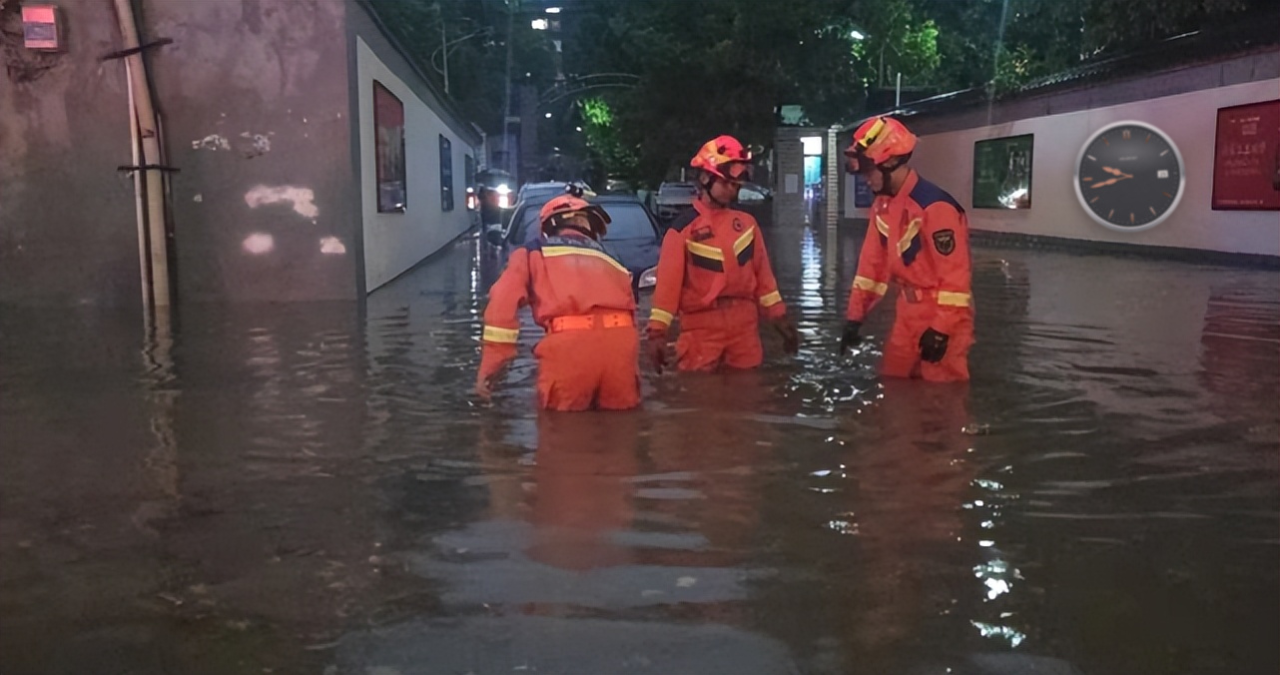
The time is **9:43**
